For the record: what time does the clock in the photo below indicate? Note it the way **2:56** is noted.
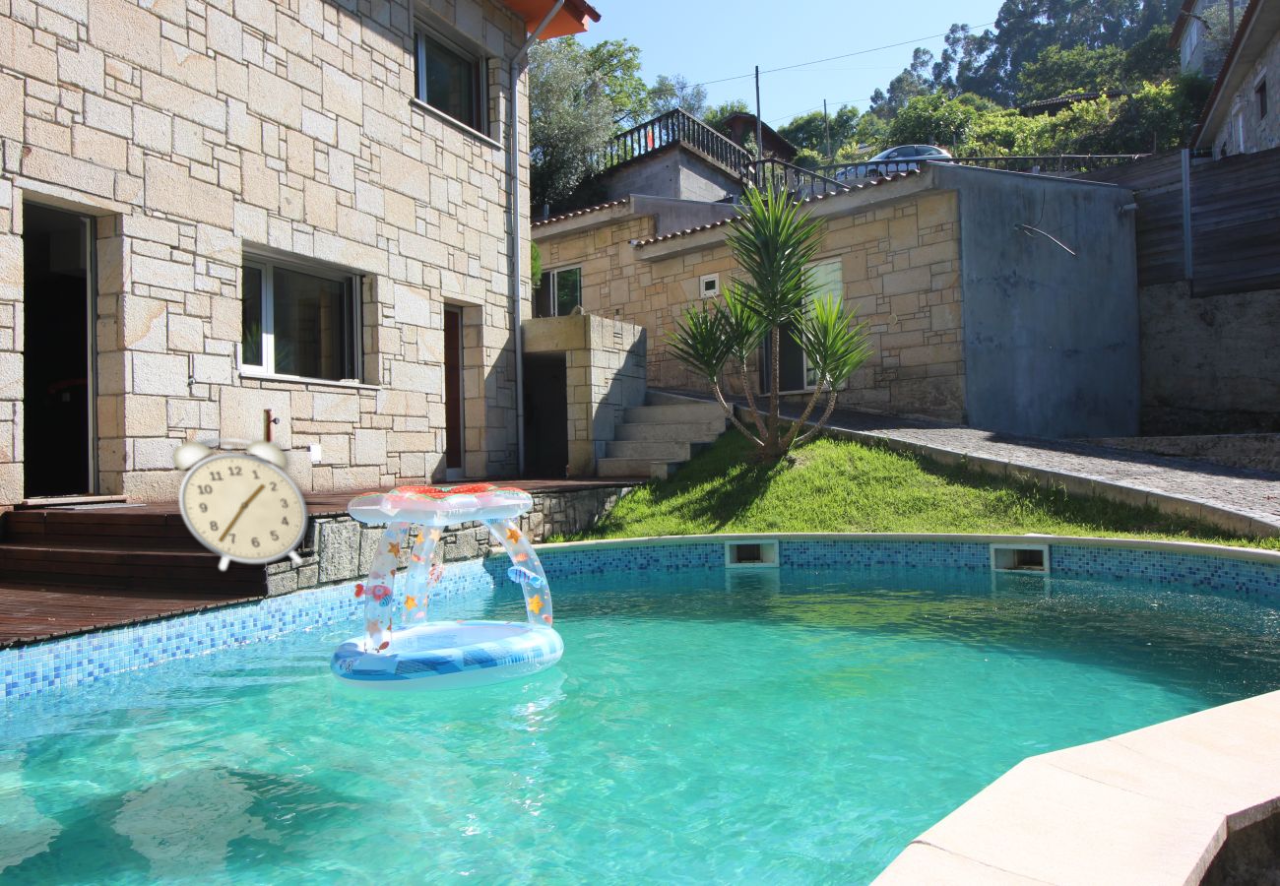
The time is **1:37**
